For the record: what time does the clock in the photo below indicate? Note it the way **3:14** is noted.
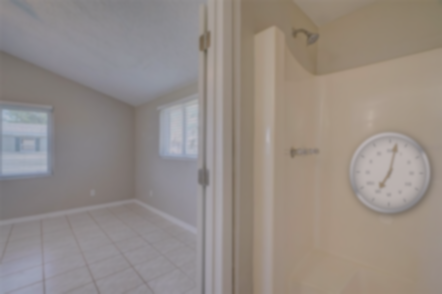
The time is **7:02**
